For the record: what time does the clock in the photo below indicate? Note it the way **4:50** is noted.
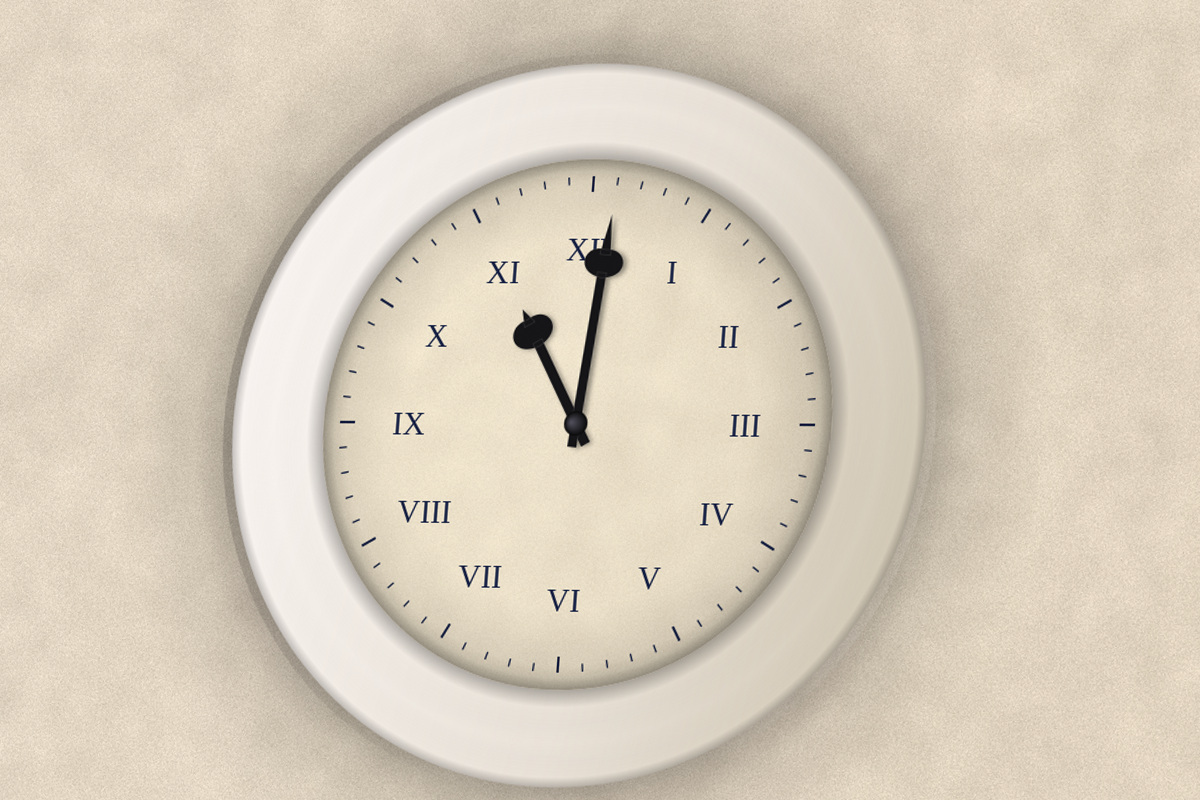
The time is **11:01**
